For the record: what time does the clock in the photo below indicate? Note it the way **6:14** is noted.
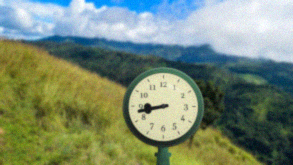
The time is **8:43**
